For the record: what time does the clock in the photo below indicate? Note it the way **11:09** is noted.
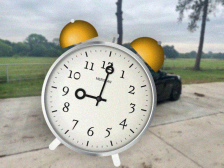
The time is **9:01**
